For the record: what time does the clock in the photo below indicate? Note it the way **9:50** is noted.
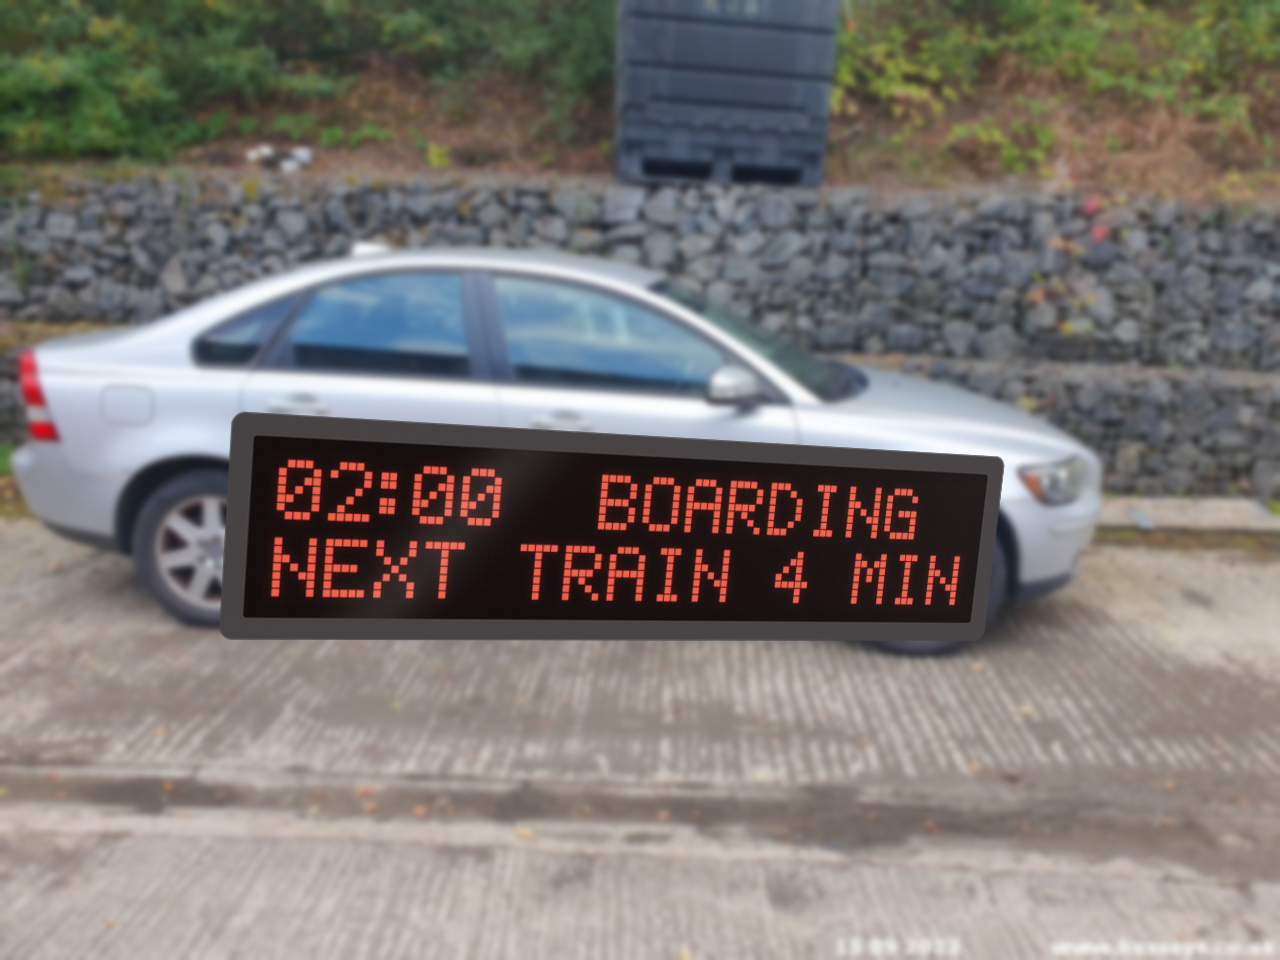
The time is **2:00**
